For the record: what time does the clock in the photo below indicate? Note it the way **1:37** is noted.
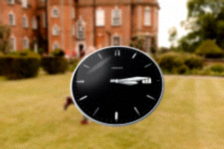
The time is **3:14**
